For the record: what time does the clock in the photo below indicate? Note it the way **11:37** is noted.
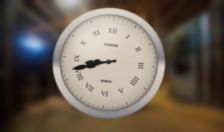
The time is **8:42**
